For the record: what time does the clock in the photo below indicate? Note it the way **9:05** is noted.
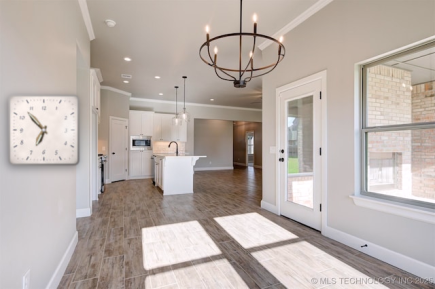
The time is **6:53**
